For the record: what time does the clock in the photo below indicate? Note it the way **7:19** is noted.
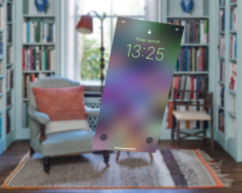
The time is **13:25**
